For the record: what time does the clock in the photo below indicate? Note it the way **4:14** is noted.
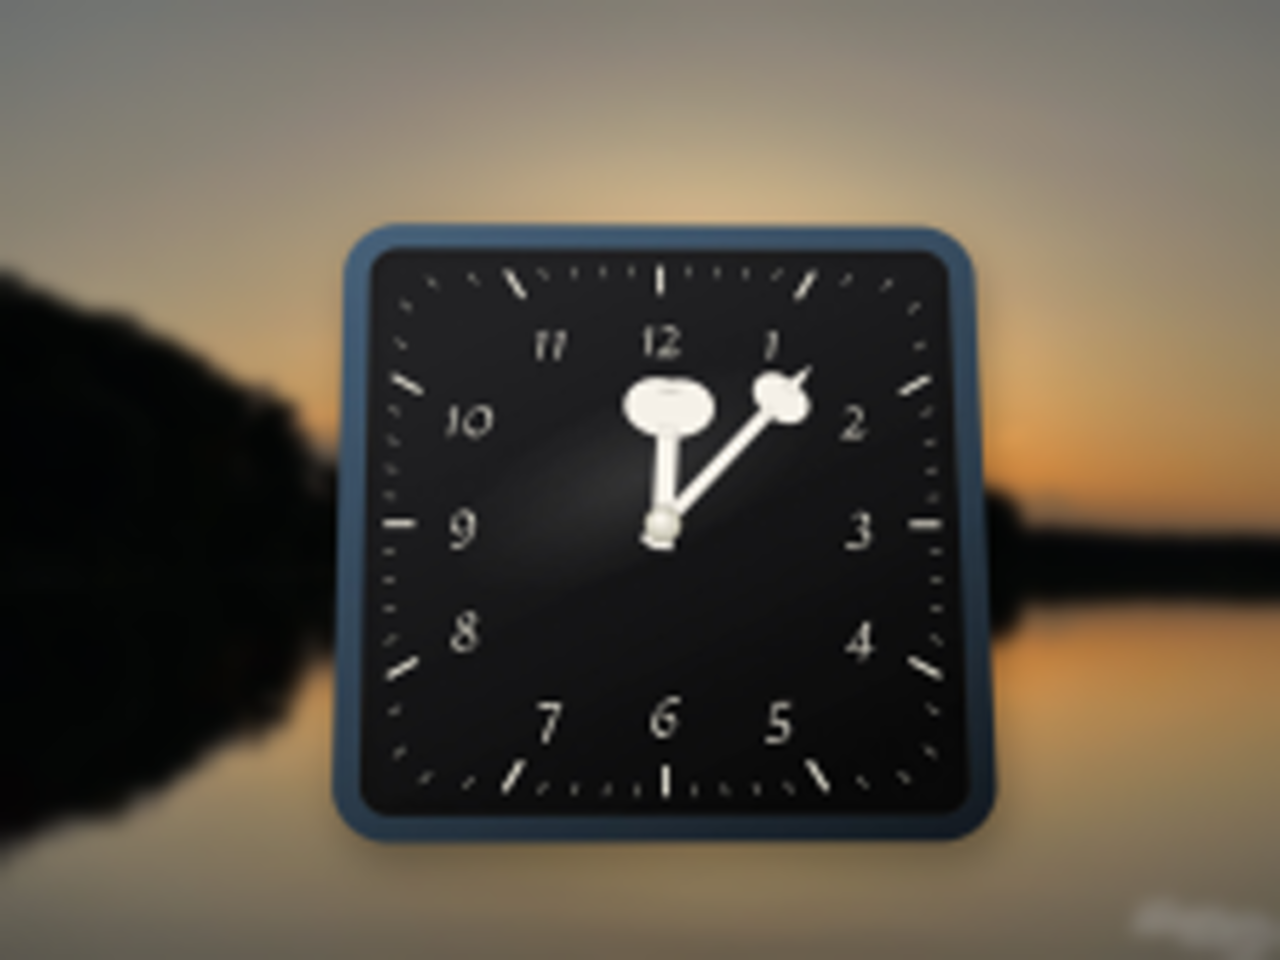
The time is **12:07**
